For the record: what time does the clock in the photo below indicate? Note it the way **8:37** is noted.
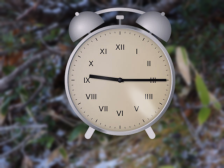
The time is **9:15**
